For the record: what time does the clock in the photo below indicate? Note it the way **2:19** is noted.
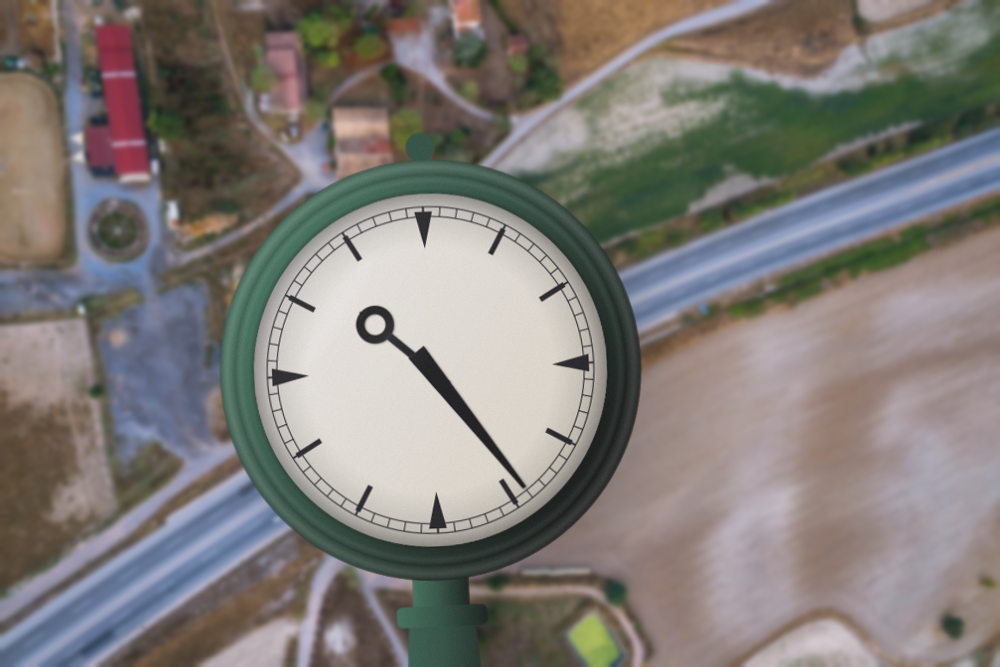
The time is **10:24**
